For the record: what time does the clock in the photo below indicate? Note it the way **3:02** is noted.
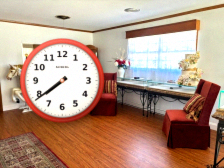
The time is **7:39**
